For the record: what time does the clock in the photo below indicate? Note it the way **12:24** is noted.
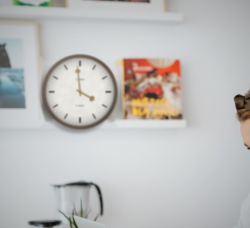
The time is **3:59**
